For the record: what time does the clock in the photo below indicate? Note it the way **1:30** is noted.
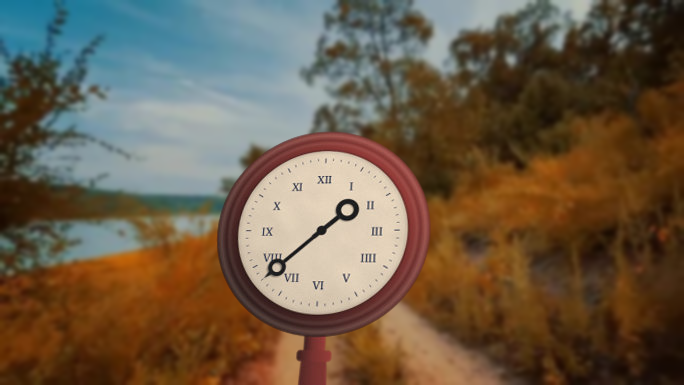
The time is **1:38**
